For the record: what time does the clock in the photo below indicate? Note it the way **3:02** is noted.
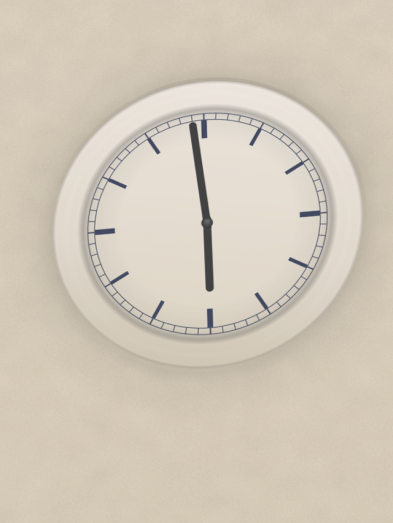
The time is **5:59**
